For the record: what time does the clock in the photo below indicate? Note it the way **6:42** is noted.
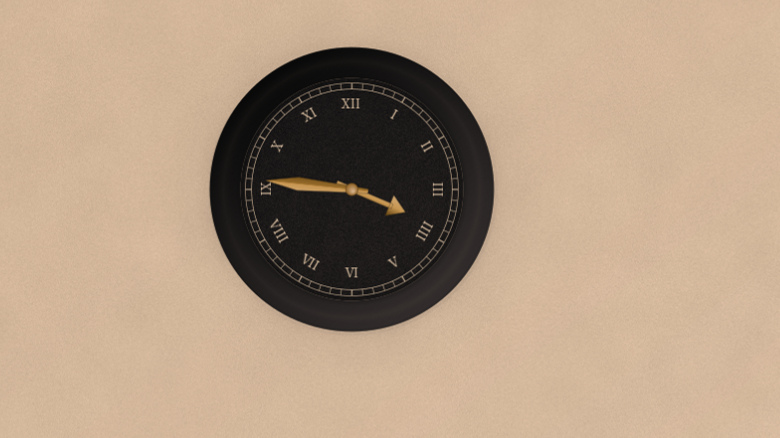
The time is **3:46**
